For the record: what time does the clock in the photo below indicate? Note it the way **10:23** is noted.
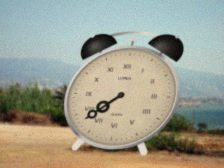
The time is **7:38**
